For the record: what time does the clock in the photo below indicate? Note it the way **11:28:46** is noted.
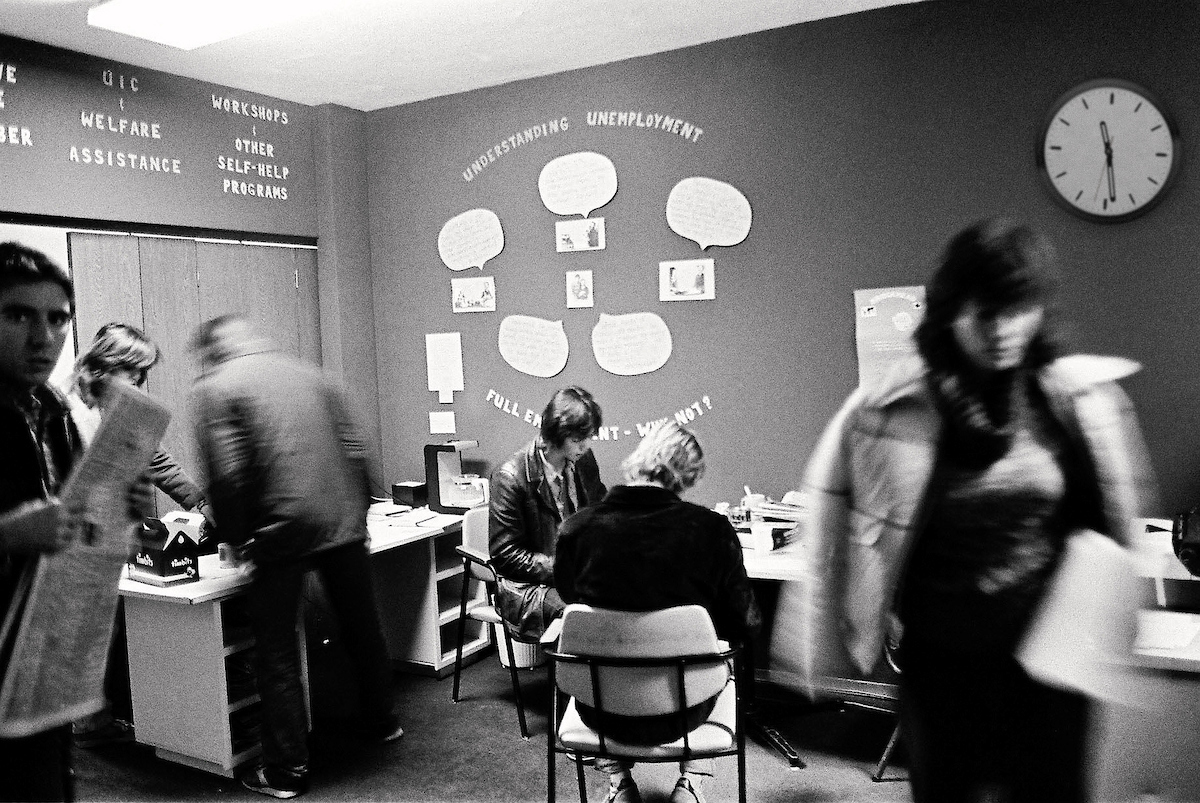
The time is **11:28:32**
